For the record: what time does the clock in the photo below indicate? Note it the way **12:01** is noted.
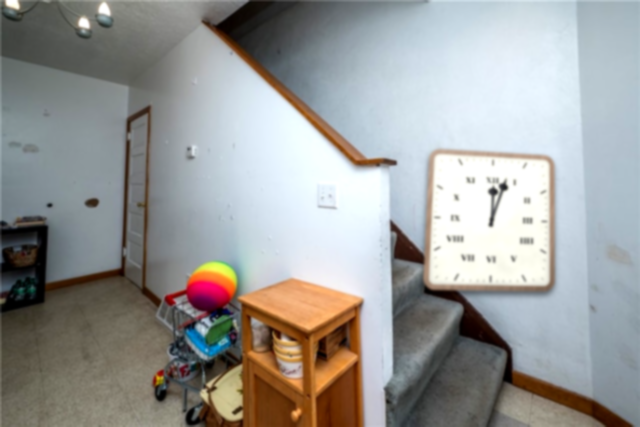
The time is **12:03**
